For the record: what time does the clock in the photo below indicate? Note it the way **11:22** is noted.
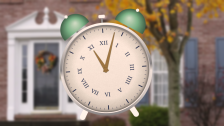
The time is **11:03**
